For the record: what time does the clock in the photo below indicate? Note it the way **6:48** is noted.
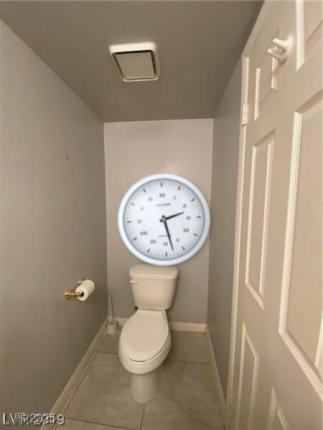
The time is **2:28**
